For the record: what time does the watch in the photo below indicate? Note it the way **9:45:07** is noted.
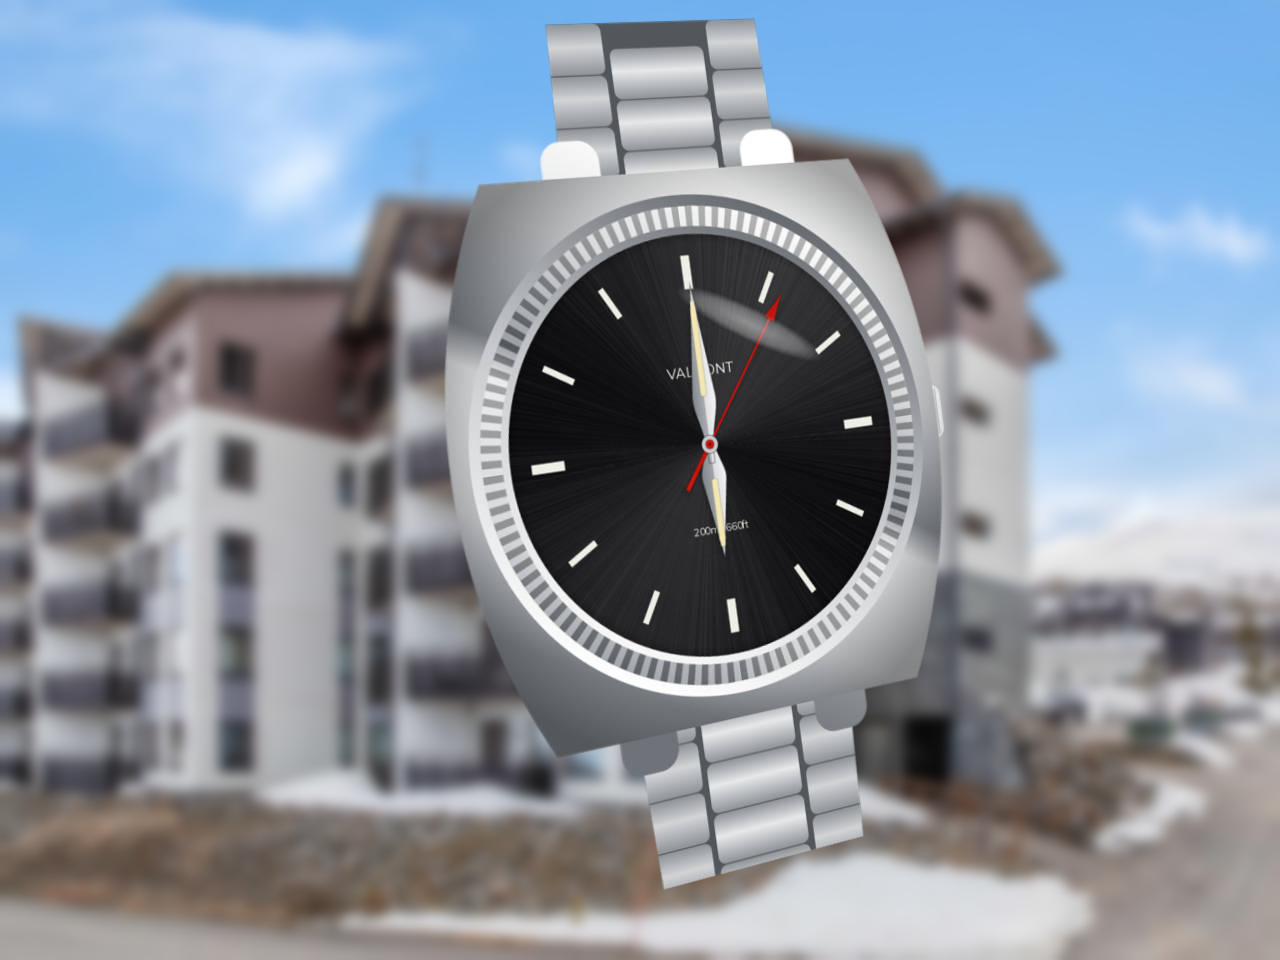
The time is **6:00:06**
